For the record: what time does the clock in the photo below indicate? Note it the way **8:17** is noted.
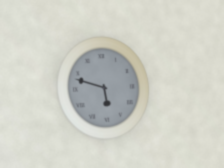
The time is **5:48**
